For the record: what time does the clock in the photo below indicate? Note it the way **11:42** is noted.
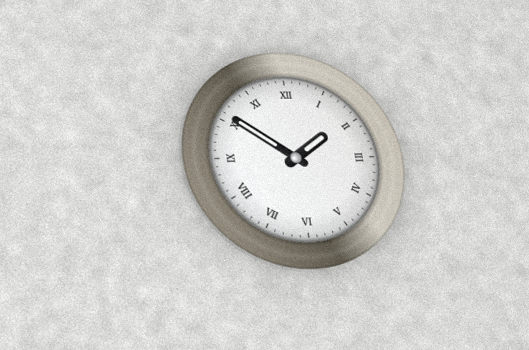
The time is **1:51**
